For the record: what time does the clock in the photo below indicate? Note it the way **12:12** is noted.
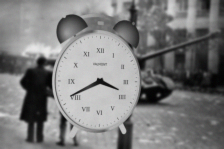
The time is **3:41**
